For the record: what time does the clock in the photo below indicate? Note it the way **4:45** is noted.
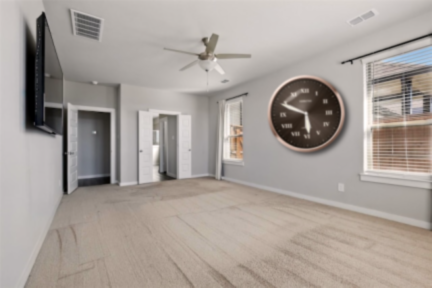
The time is **5:49**
